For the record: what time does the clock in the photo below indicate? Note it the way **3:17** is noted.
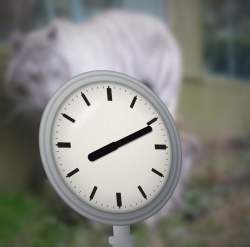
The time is **8:11**
